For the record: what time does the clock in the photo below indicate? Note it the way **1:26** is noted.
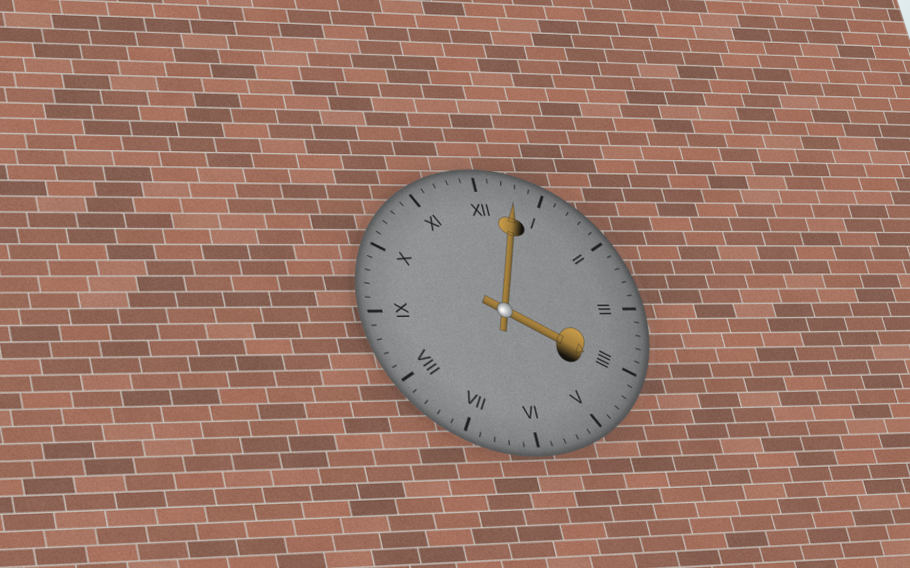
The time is **4:03**
